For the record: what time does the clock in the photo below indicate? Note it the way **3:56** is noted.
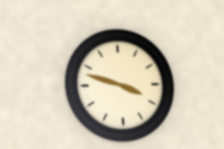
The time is **3:48**
